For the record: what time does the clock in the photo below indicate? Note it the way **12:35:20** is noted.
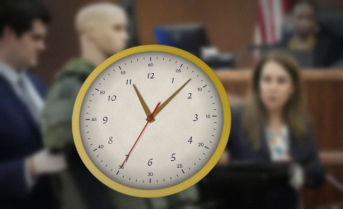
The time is **11:07:35**
